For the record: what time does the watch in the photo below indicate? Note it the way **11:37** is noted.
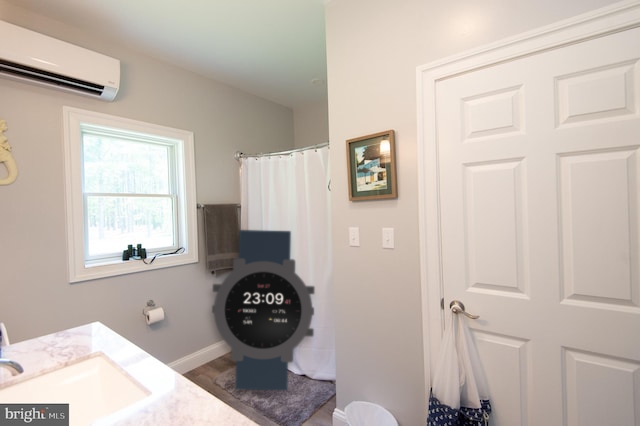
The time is **23:09**
